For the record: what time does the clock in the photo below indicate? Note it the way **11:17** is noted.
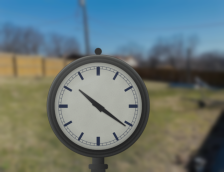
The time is **10:21**
